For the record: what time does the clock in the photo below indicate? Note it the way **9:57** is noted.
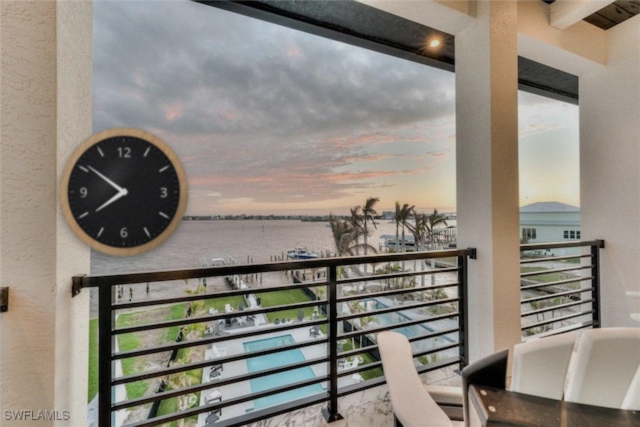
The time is **7:51**
